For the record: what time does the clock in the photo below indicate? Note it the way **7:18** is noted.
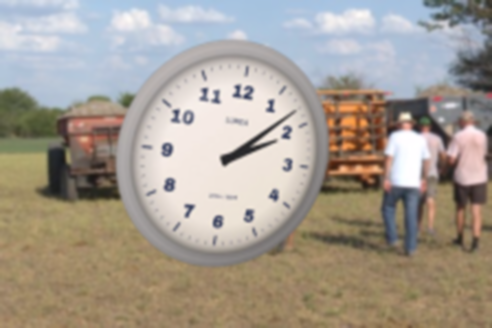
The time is **2:08**
